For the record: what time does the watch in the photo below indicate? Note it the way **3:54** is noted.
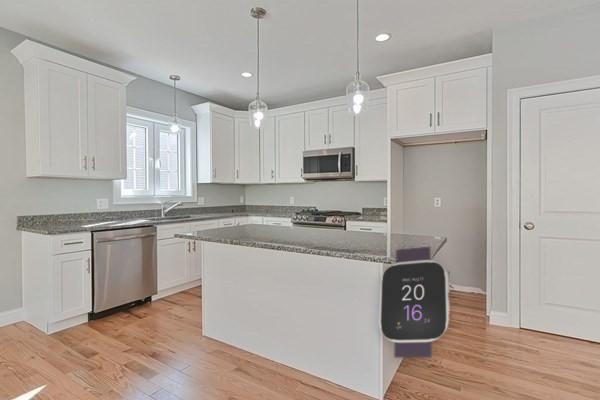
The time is **20:16**
